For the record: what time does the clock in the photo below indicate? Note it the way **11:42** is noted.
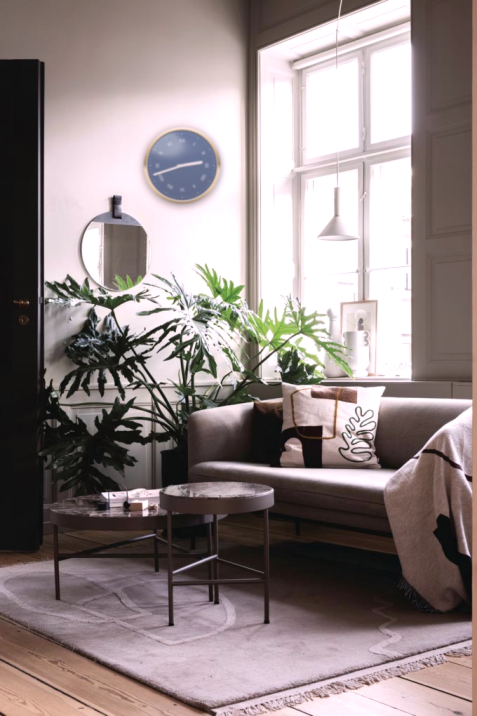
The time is **2:42**
